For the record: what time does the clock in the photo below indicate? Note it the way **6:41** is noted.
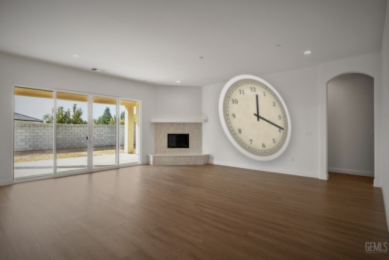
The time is **12:19**
